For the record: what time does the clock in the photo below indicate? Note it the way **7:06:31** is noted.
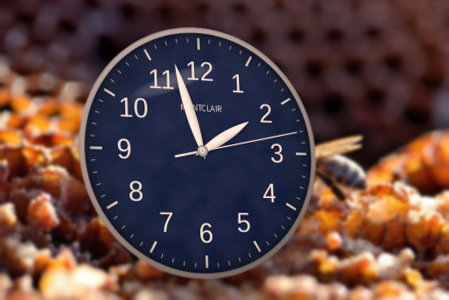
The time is **1:57:13**
